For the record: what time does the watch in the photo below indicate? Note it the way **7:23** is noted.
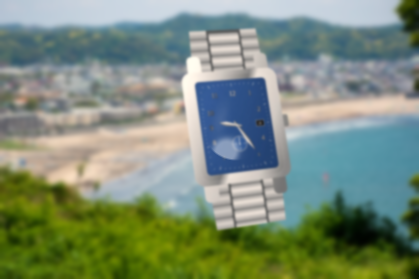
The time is **9:25**
